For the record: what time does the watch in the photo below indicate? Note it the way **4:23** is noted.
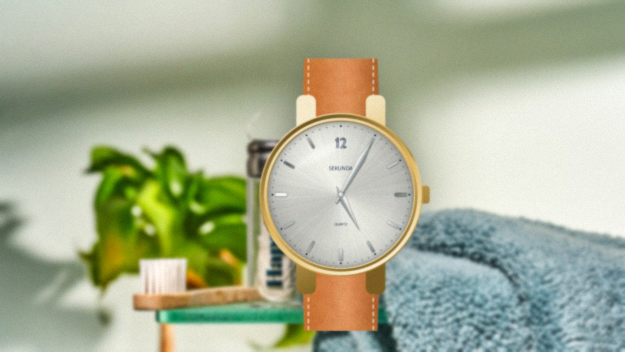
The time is **5:05**
